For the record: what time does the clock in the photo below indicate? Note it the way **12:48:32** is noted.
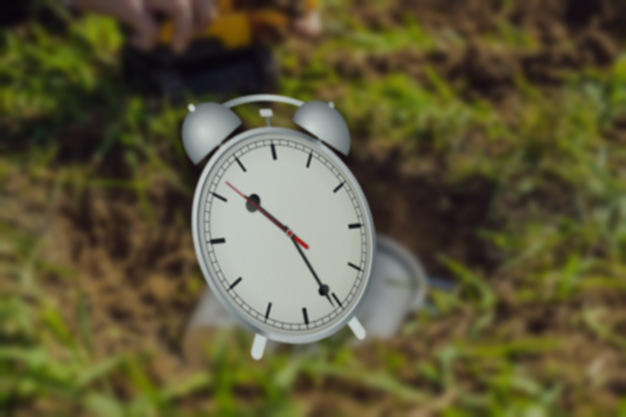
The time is **10:25:52**
